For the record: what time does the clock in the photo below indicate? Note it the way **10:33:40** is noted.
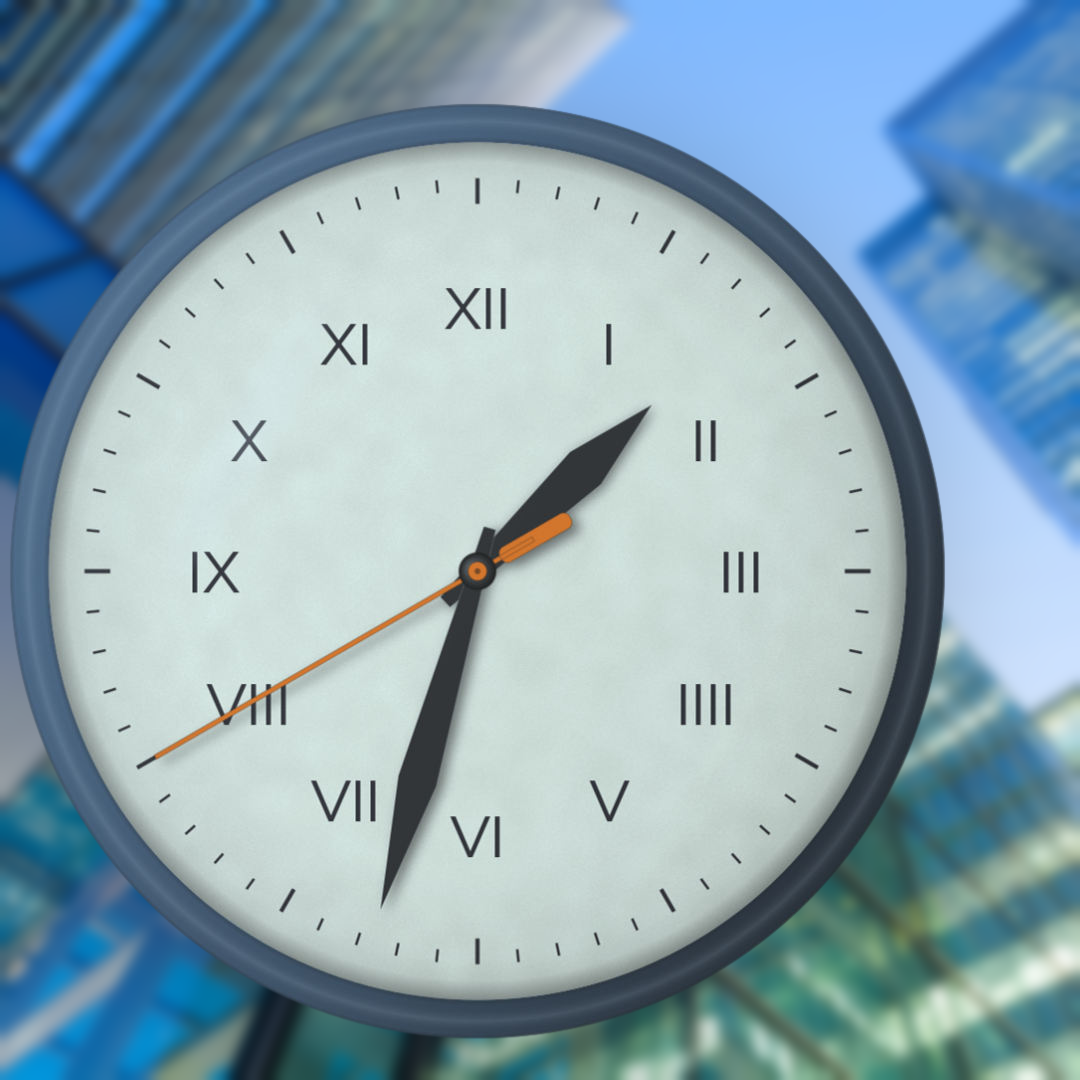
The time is **1:32:40**
